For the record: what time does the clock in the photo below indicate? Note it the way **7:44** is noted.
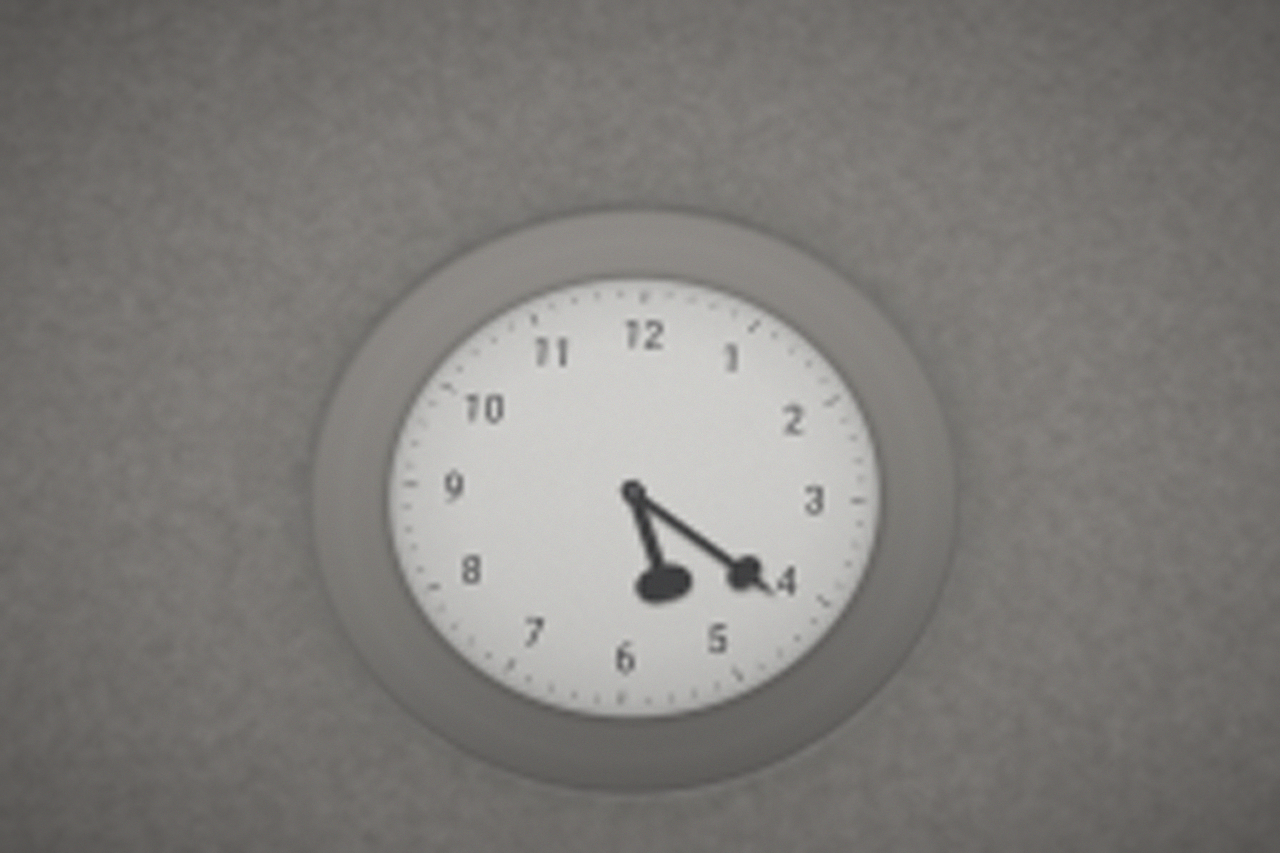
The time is **5:21**
